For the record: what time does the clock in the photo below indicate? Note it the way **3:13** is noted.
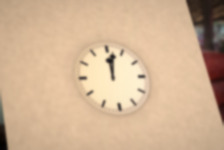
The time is **12:02**
